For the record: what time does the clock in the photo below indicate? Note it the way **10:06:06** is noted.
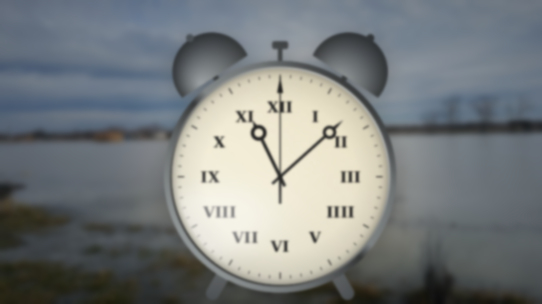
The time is **11:08:00**
